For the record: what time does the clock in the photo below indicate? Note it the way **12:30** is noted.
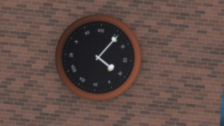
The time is **4:06**
